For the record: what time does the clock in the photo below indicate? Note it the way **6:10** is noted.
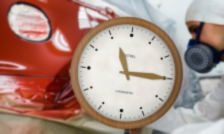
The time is **11:15**
